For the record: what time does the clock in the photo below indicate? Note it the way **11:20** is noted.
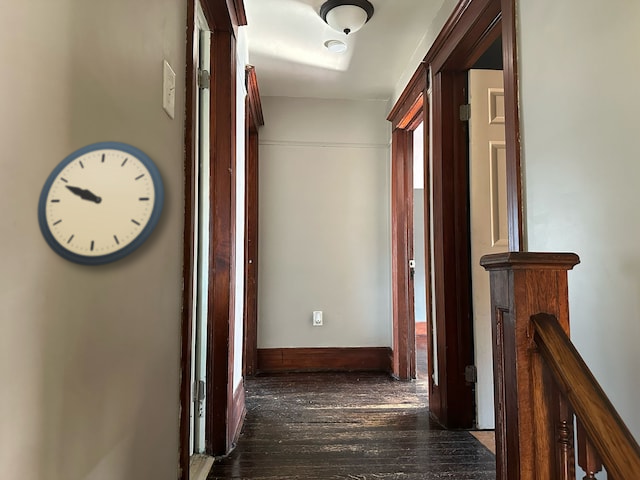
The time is **9:49**
